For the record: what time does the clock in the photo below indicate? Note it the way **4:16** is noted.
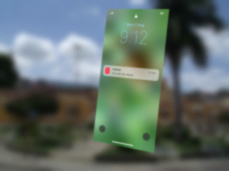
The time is **9:12**
